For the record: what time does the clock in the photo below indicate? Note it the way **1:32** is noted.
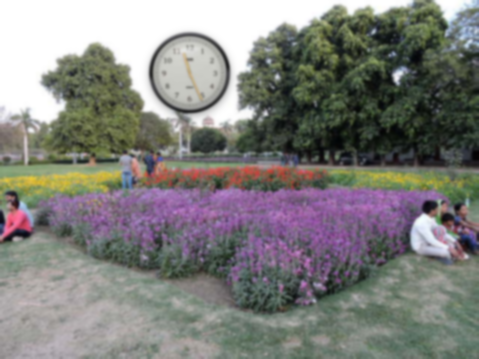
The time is **11:26**
